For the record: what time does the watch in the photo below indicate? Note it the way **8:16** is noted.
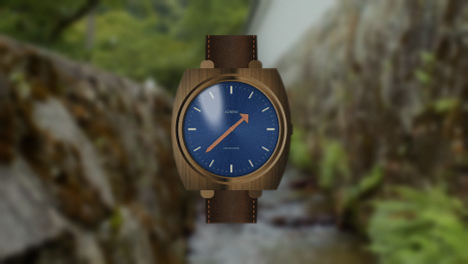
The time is **1:38**
